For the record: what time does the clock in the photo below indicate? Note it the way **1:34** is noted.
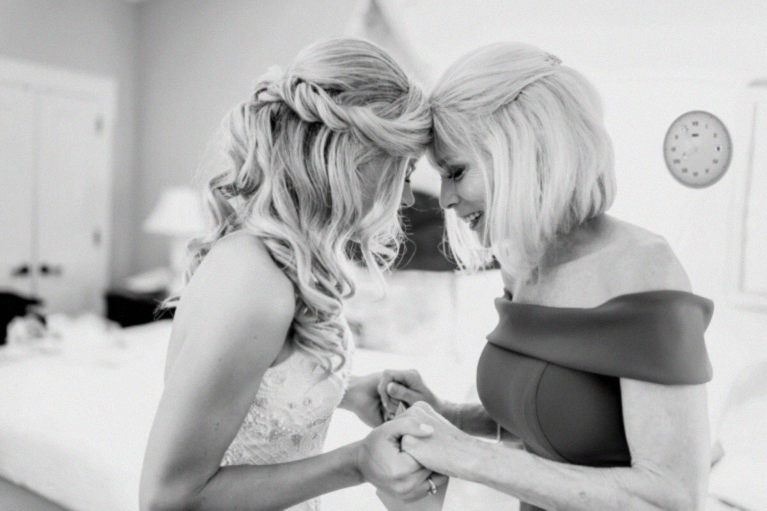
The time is **7:55**
